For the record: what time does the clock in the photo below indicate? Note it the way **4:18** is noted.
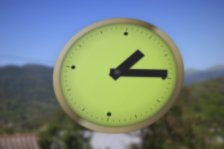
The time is **1:14**
